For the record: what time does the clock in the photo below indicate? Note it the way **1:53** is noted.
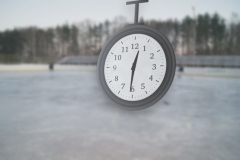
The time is **12:31**
